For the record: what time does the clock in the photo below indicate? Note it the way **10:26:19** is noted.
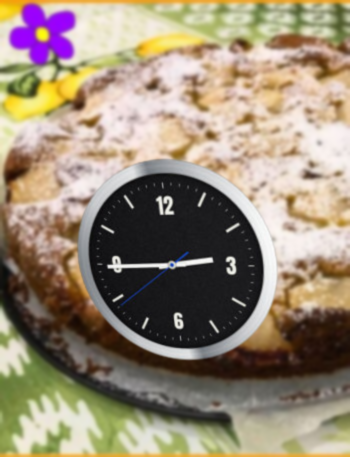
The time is **2:44:39**
